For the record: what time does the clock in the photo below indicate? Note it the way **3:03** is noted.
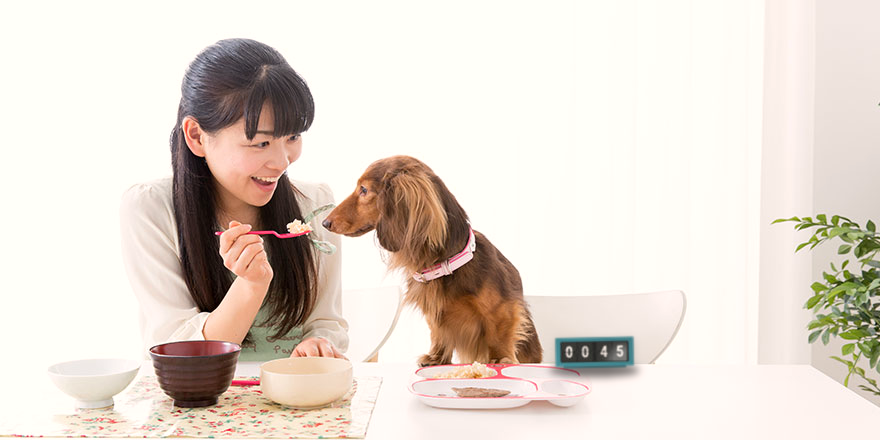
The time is **0:45**
